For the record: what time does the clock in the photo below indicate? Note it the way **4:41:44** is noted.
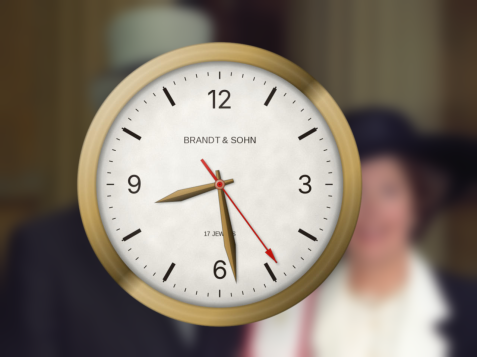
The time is **8:28:24**
